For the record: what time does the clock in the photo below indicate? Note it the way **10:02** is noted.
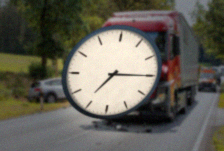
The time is **7:15**
